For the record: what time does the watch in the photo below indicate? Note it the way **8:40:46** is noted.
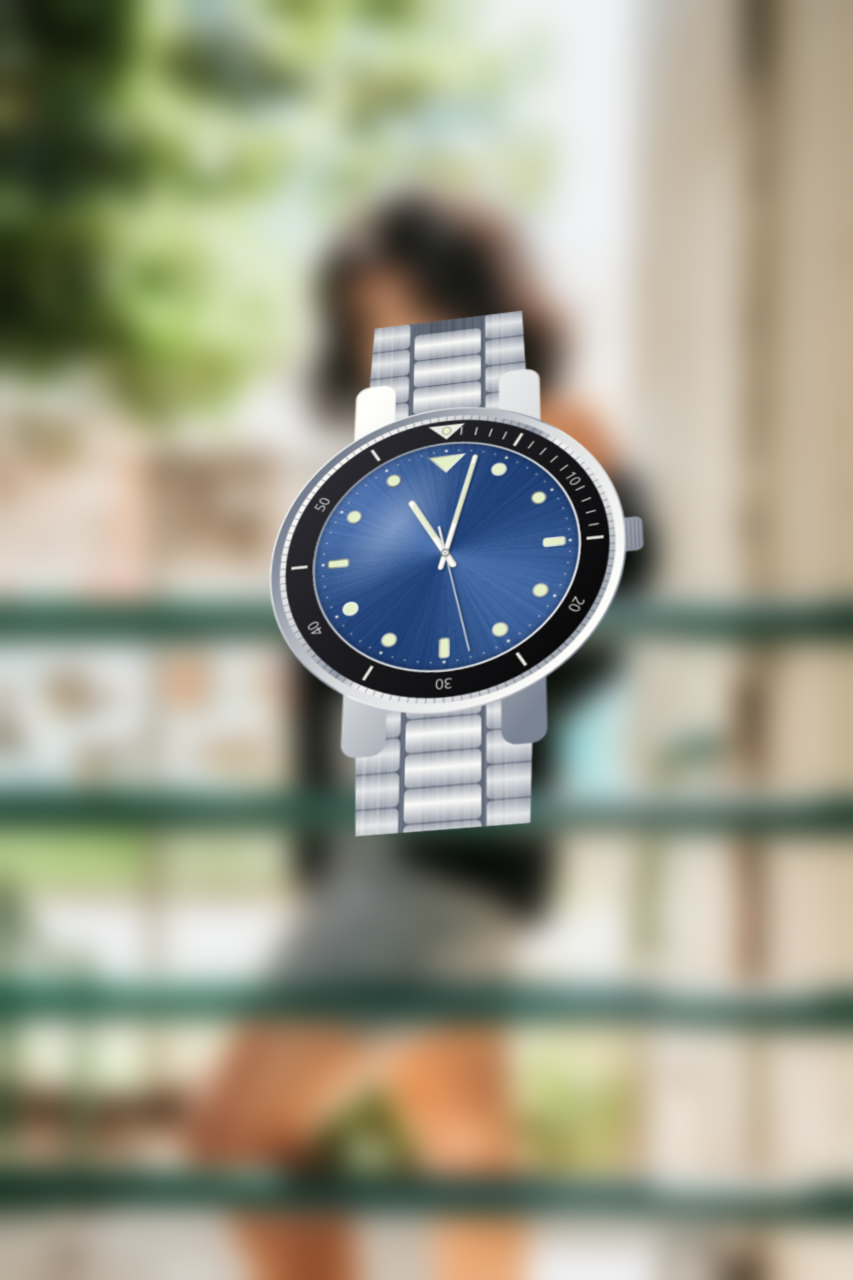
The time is **11:02:28**
